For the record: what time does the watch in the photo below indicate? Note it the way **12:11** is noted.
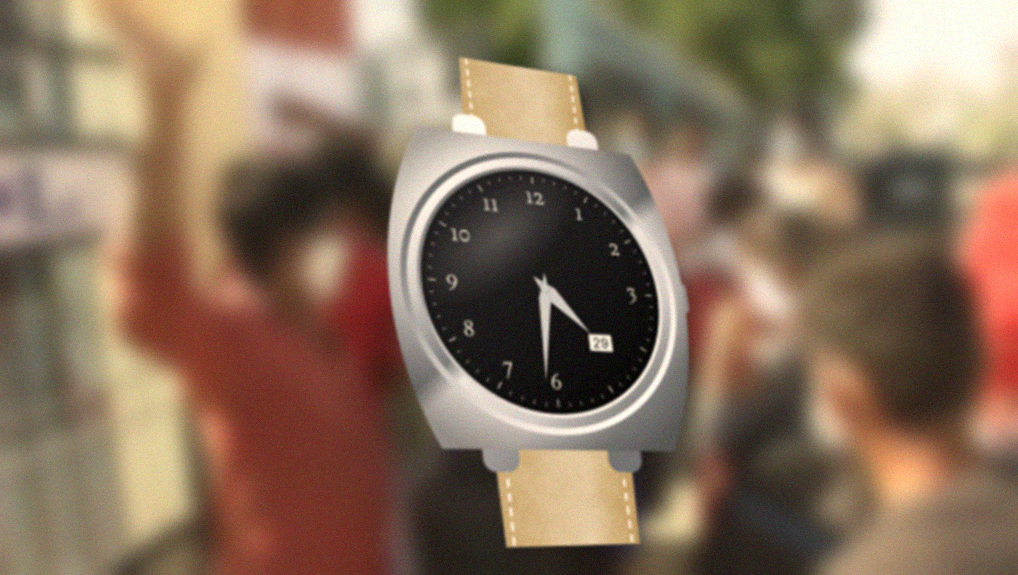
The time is **4:31**
